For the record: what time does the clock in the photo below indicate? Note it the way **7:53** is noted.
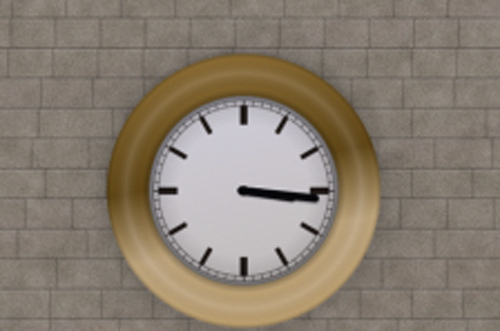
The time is **3:16**
